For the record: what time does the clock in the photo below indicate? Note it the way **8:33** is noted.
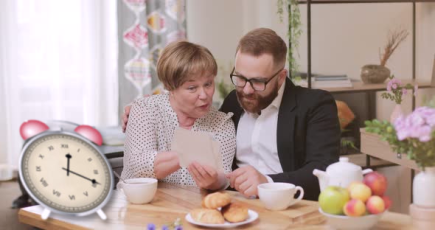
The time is **12:19**
